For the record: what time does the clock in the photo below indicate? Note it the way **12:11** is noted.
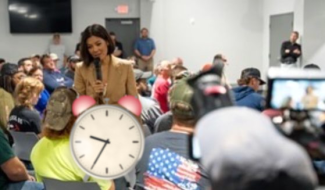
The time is **9:35**
